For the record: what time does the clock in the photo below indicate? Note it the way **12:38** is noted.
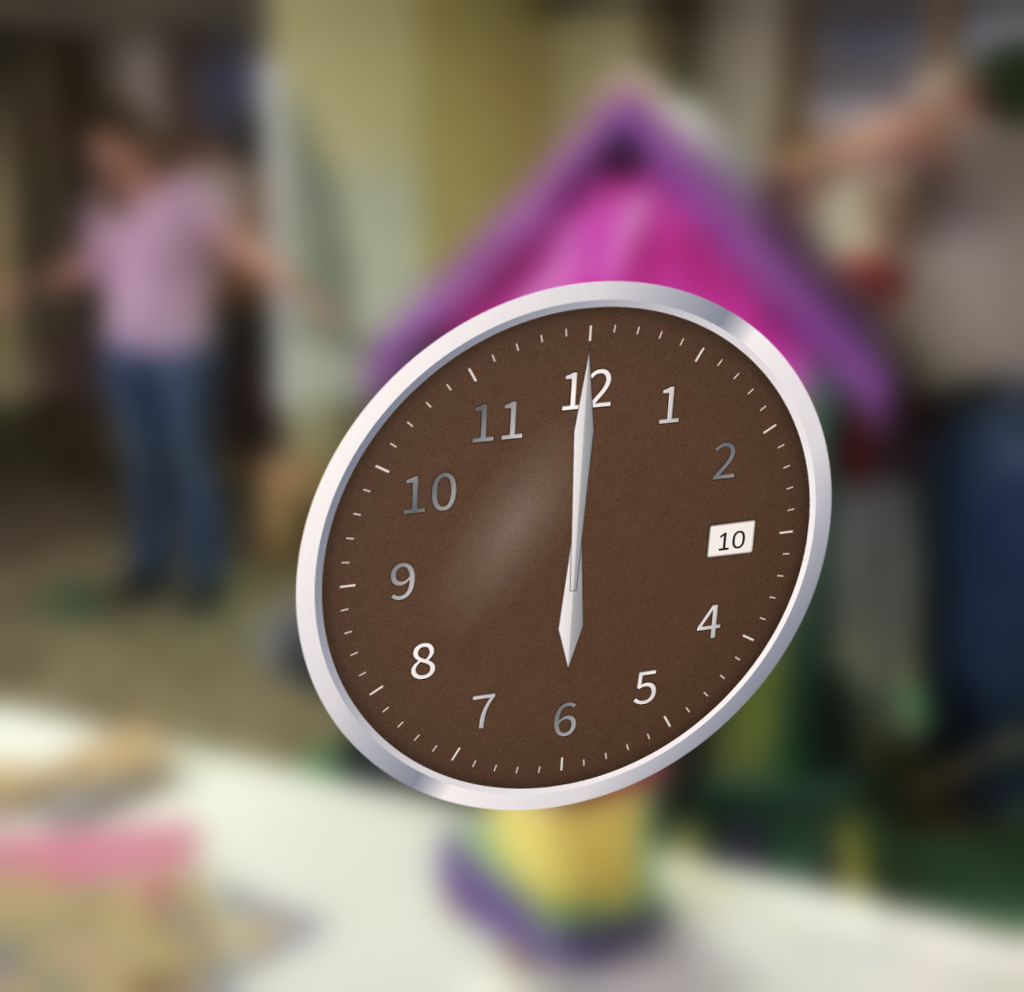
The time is **6:00**
